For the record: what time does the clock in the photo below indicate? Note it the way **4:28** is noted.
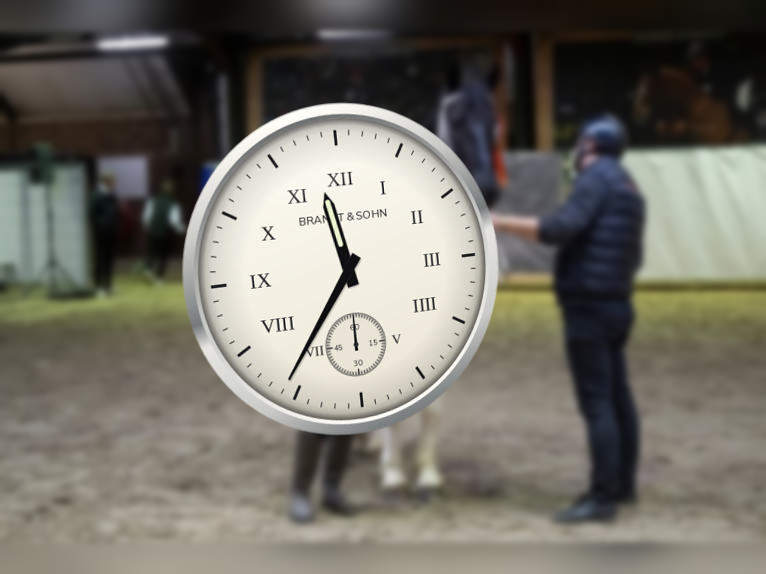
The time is **11:36**
